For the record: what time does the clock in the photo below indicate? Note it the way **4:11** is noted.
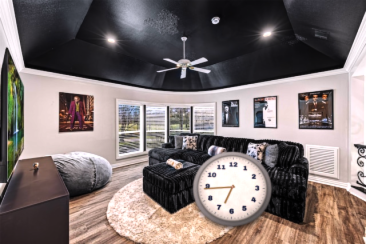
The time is **6:44**
